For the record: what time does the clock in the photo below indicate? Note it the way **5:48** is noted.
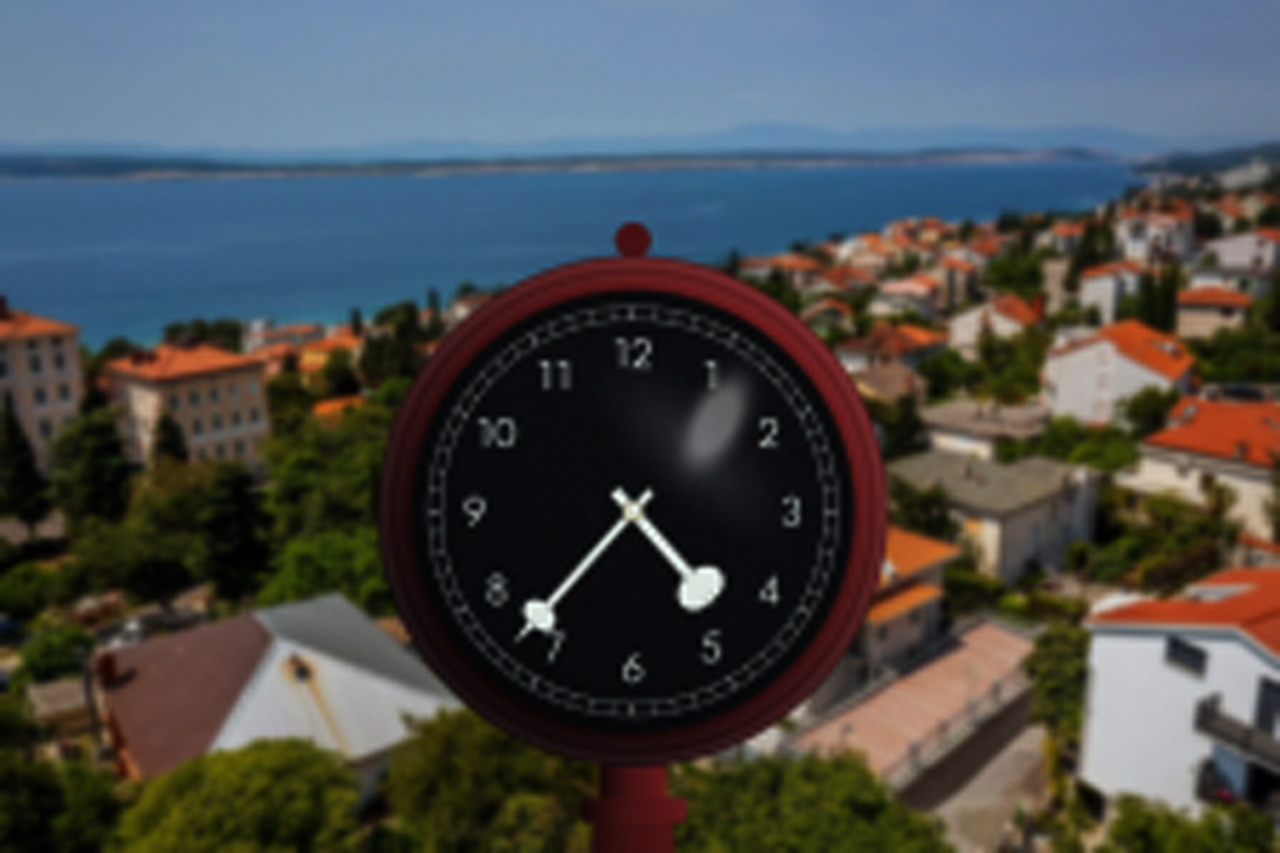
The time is **4:37**
